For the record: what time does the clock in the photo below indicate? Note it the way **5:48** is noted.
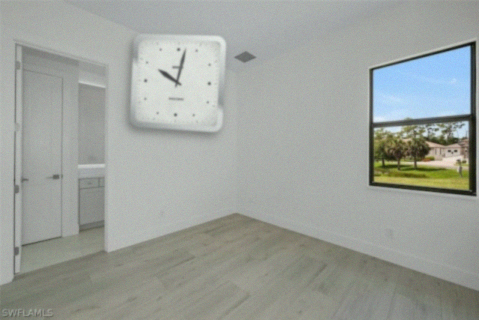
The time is **10:02**
